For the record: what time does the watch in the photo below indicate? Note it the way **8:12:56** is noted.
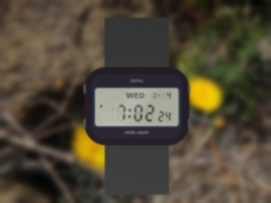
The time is **7:02:24**
